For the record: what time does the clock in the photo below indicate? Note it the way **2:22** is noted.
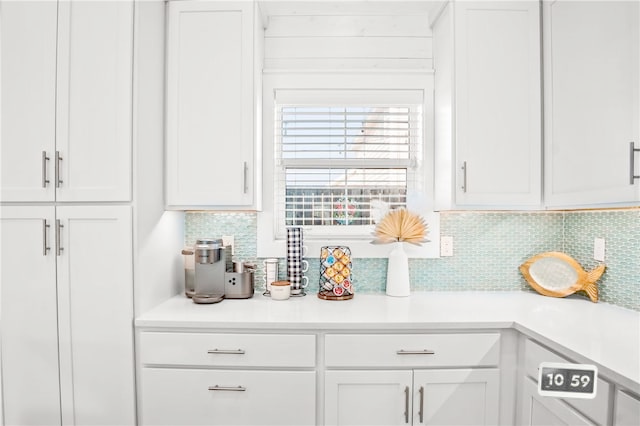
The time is **10:59**
